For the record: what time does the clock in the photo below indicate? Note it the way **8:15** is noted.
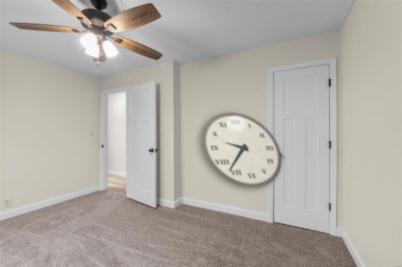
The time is **9:37**
